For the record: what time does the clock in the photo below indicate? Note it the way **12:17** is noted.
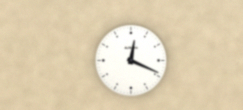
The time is **12:19**
